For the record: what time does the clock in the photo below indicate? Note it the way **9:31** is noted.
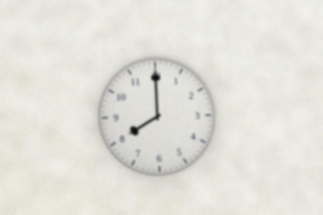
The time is **8:00**
